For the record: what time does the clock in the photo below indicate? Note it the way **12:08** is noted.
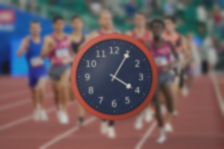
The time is **4:05**
